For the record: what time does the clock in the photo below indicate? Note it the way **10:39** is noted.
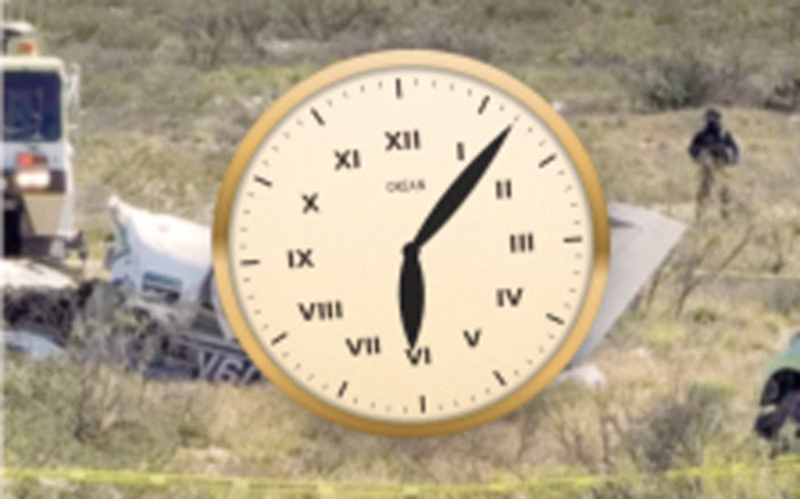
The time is **6:07**
